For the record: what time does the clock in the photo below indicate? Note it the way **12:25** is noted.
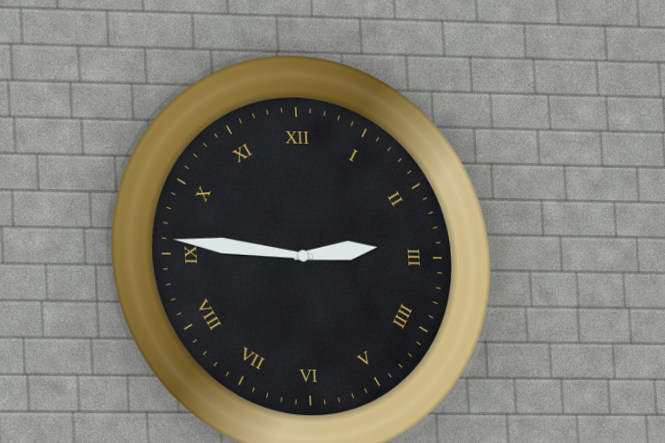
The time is **2:46**
